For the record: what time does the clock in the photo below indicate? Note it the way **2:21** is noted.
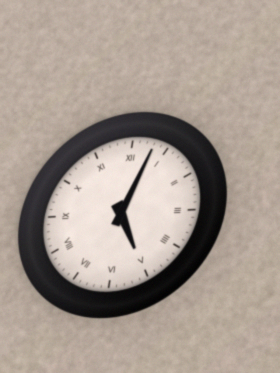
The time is **5:03**
